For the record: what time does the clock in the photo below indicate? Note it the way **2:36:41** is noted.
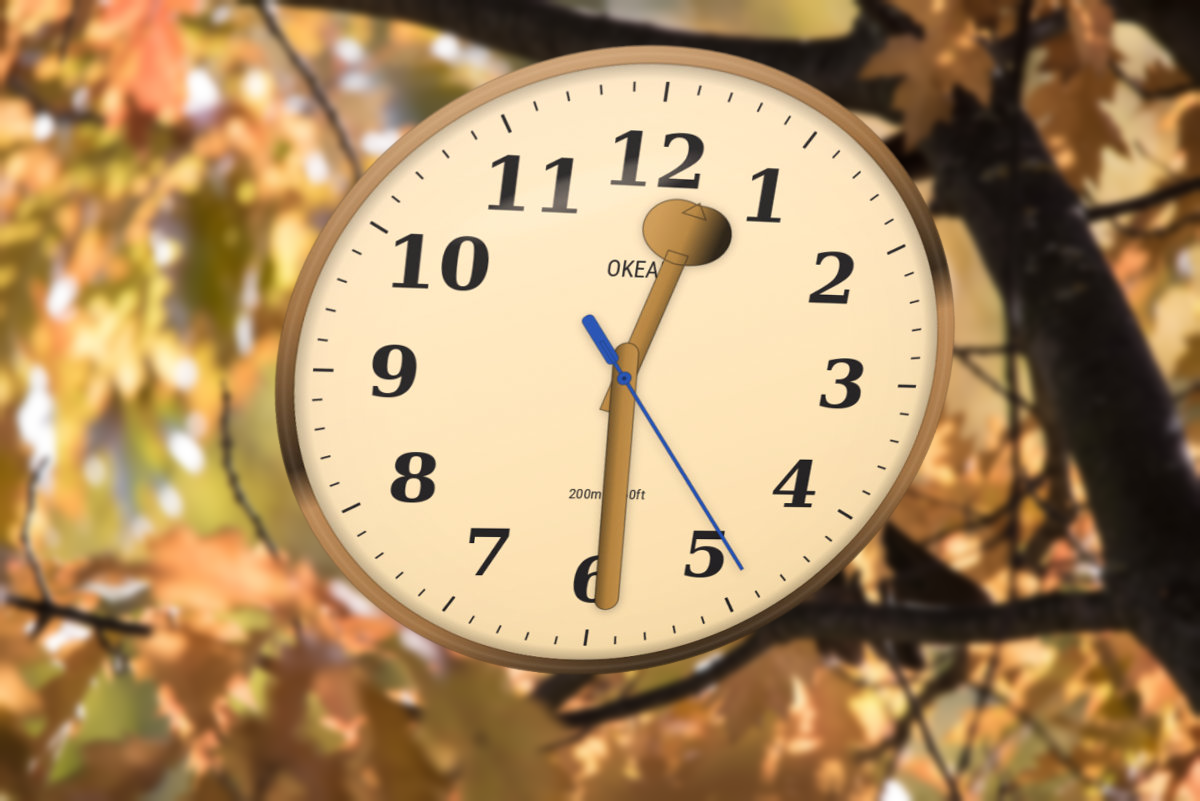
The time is **12:29:24**
